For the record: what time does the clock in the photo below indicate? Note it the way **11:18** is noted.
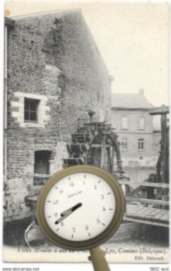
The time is **8:42**
